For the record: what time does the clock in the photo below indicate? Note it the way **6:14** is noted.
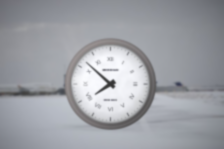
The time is **7:52**
